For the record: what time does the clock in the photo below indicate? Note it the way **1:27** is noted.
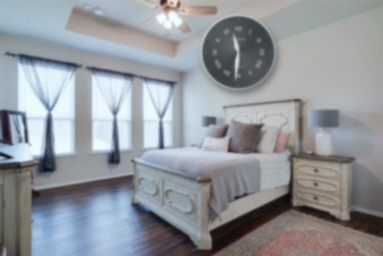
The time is **11:31**
